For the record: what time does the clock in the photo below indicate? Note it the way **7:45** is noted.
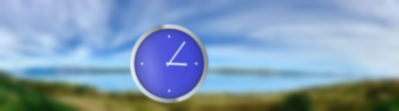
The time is **3:06**
